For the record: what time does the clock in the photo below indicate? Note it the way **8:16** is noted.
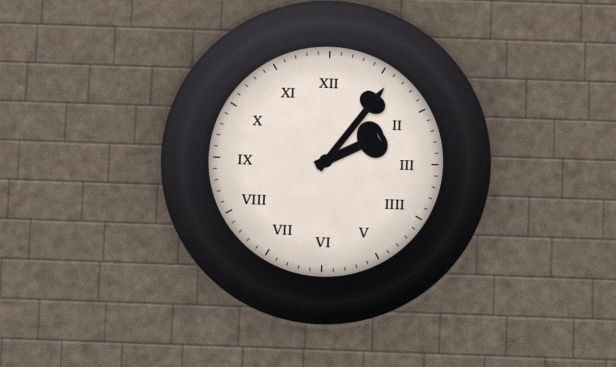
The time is **2:06**
